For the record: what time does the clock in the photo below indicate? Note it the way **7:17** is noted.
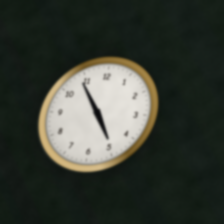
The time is **4:54**
